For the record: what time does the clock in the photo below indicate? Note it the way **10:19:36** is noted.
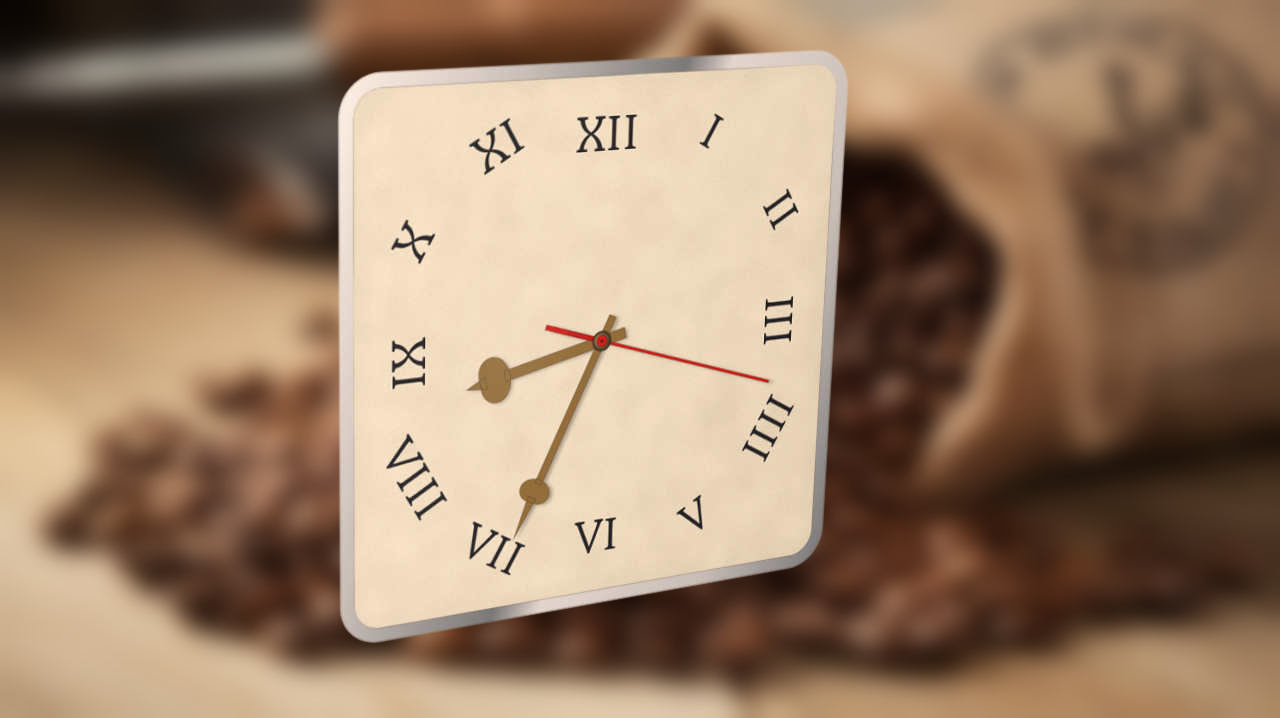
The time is **8:34:18**
